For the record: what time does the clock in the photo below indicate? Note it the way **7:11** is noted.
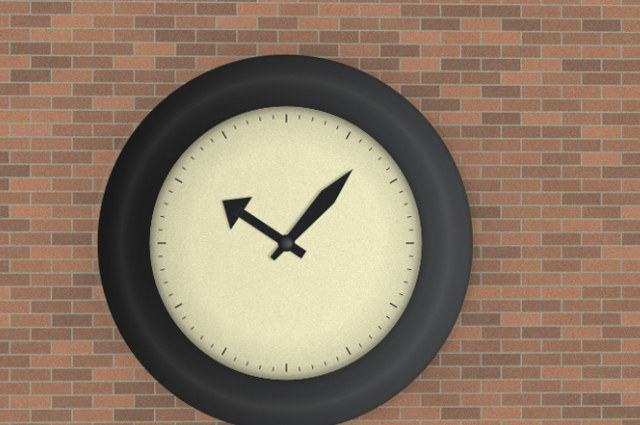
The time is **10:07**
